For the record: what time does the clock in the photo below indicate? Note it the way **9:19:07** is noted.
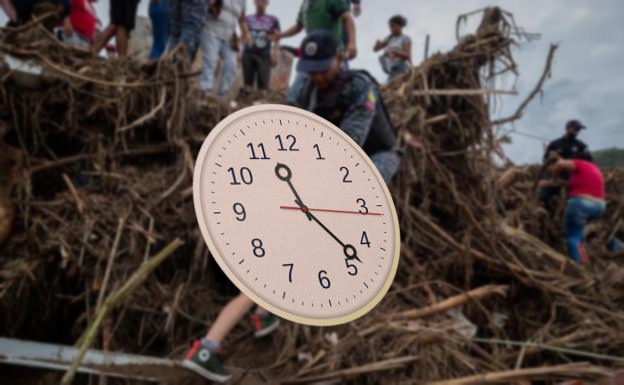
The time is **11:23:16**
